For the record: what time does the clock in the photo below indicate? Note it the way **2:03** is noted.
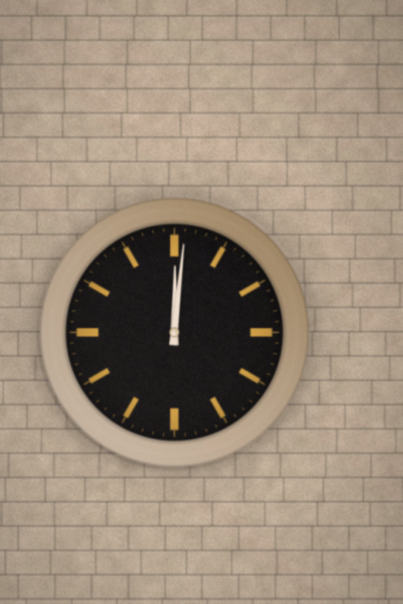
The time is **12:01**
